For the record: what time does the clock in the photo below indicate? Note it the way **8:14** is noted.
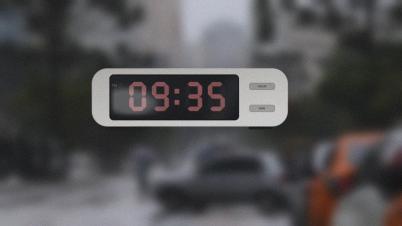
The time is **9:35**
